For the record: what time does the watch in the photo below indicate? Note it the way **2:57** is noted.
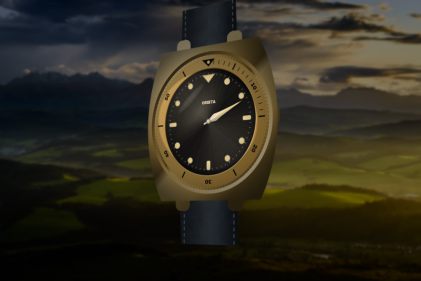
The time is **2:11**
